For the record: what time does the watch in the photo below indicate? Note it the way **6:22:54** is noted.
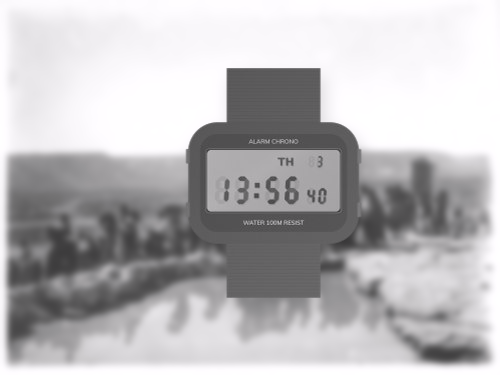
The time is **13:56:40**
